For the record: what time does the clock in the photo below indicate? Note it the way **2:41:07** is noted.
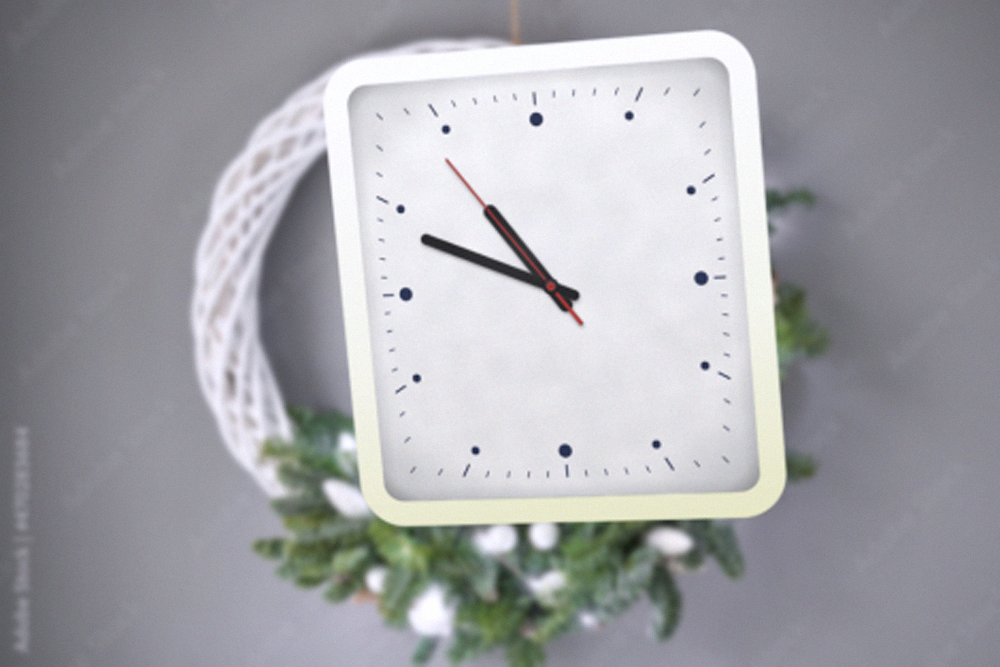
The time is **10:48:54**
